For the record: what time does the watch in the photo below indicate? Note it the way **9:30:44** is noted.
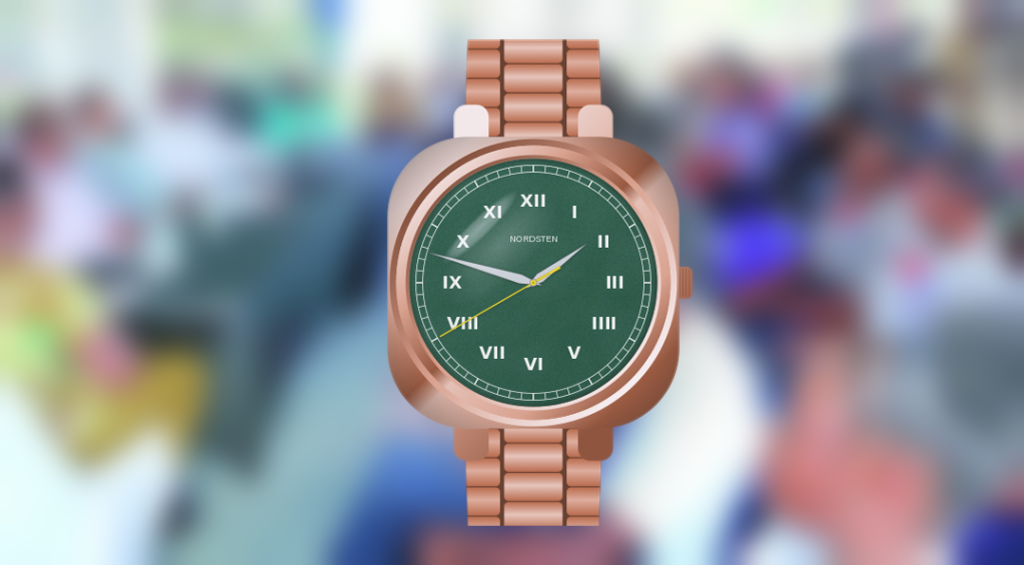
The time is **1:47:40**
